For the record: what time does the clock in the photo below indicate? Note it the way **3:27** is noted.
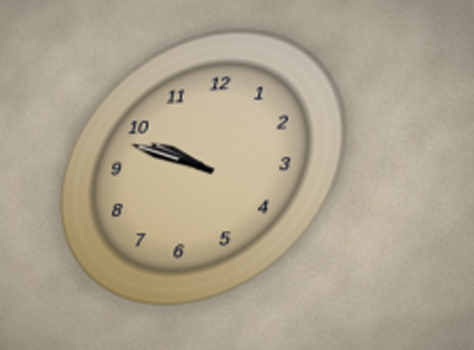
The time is **9:48**
